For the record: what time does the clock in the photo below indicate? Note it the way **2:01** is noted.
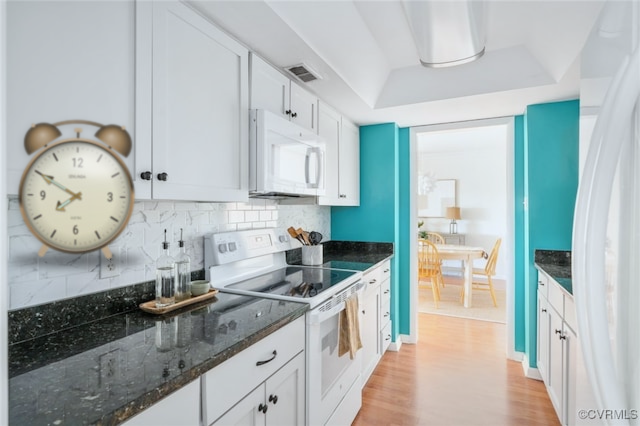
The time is **7:50**
